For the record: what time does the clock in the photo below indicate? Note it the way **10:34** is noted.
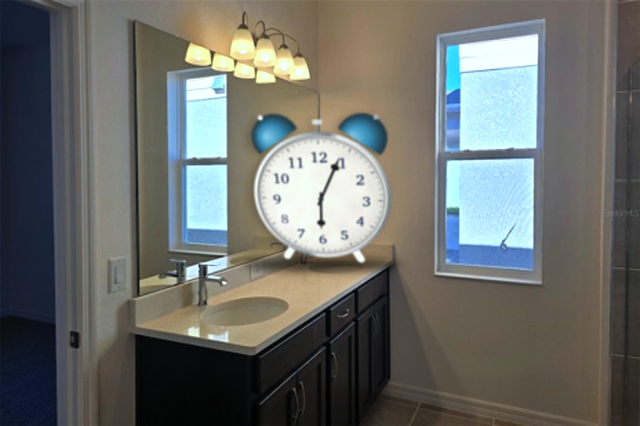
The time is **6:04**
